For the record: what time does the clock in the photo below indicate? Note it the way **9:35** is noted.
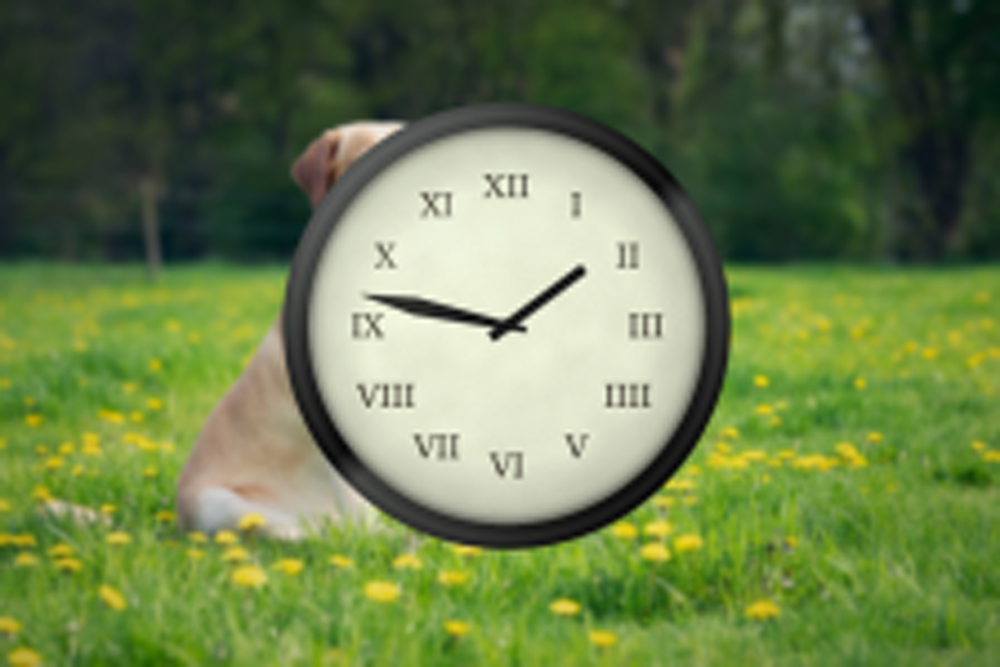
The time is **1:47**
